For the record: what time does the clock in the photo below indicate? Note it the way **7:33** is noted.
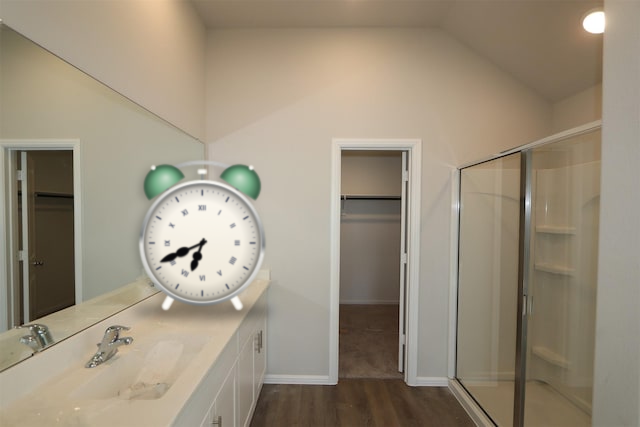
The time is **6:41**
